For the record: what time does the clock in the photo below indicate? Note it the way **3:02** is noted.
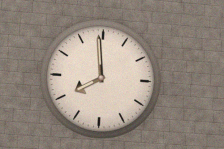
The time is **7:59**
